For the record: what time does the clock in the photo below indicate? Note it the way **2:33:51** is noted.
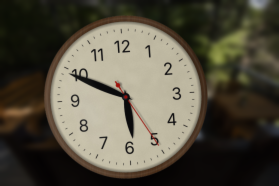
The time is **5:49:25**
